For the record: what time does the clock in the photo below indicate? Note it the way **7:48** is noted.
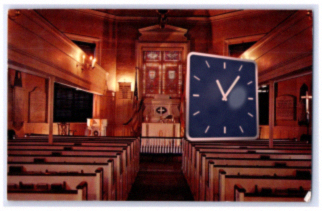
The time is **11:06**
